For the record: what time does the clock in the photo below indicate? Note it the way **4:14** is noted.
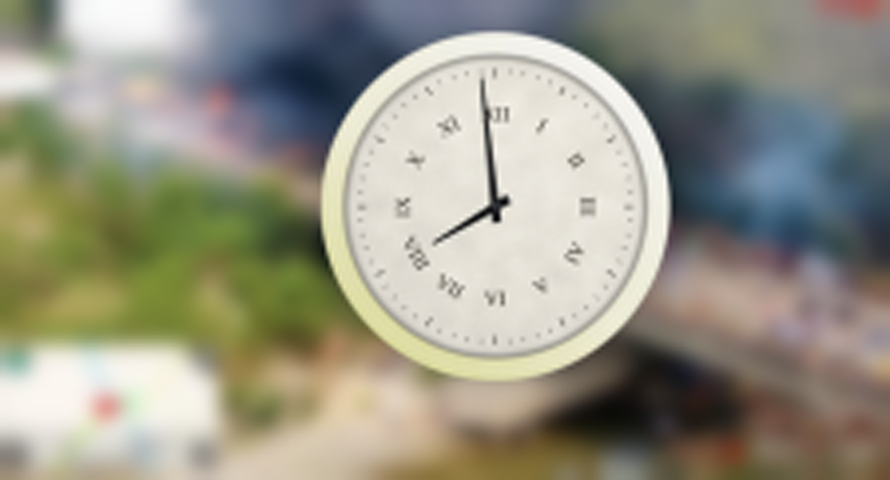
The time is **7:59**
